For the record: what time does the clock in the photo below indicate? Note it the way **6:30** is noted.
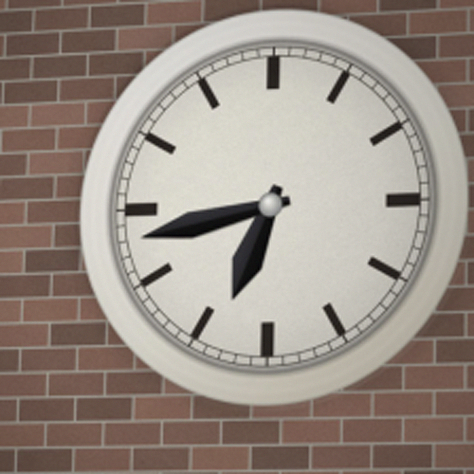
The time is **6:43**
